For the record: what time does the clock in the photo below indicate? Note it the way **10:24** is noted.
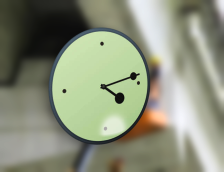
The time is **4:13**
